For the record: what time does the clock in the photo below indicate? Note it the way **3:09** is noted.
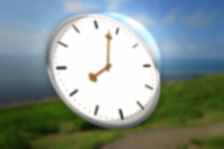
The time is **8:03**
